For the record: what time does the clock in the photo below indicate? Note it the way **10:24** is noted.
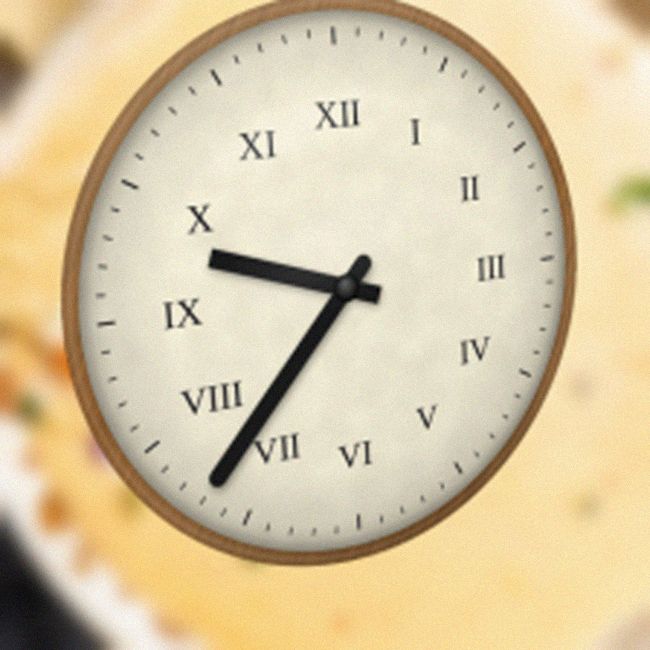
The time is **9:37**
